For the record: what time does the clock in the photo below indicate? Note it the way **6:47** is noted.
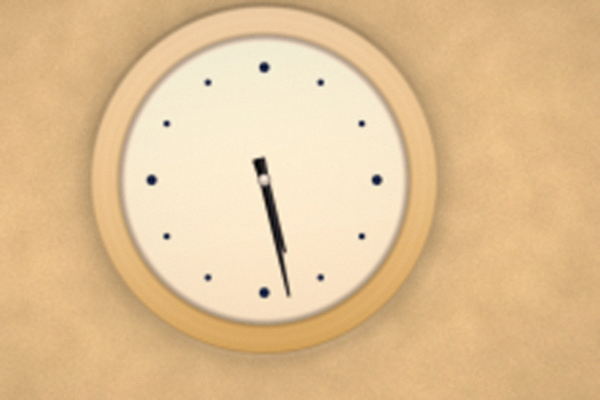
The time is **5:28**
